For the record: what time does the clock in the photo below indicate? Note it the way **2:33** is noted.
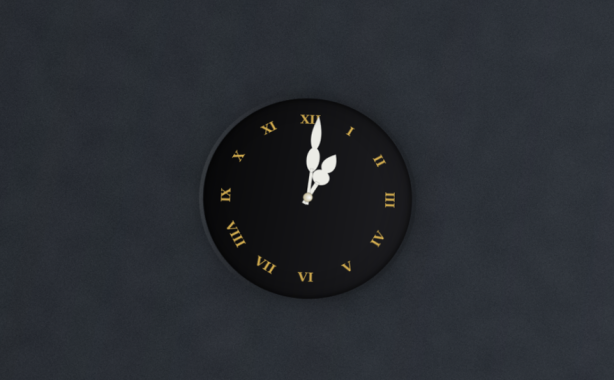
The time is **1:01**
